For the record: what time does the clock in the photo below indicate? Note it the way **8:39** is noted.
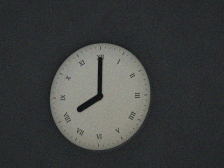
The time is **8:00**
